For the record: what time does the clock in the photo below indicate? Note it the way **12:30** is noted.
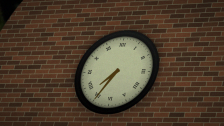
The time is **7:35**
